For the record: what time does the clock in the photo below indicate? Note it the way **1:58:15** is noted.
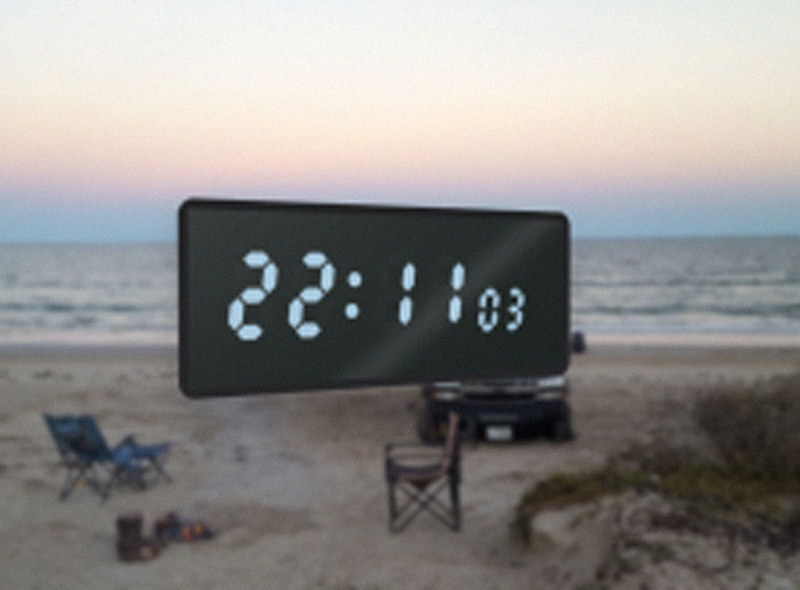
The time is **22:11:03**
